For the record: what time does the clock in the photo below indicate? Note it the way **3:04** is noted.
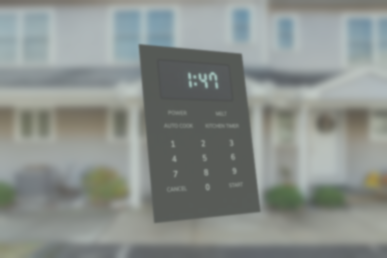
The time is **1:47**
